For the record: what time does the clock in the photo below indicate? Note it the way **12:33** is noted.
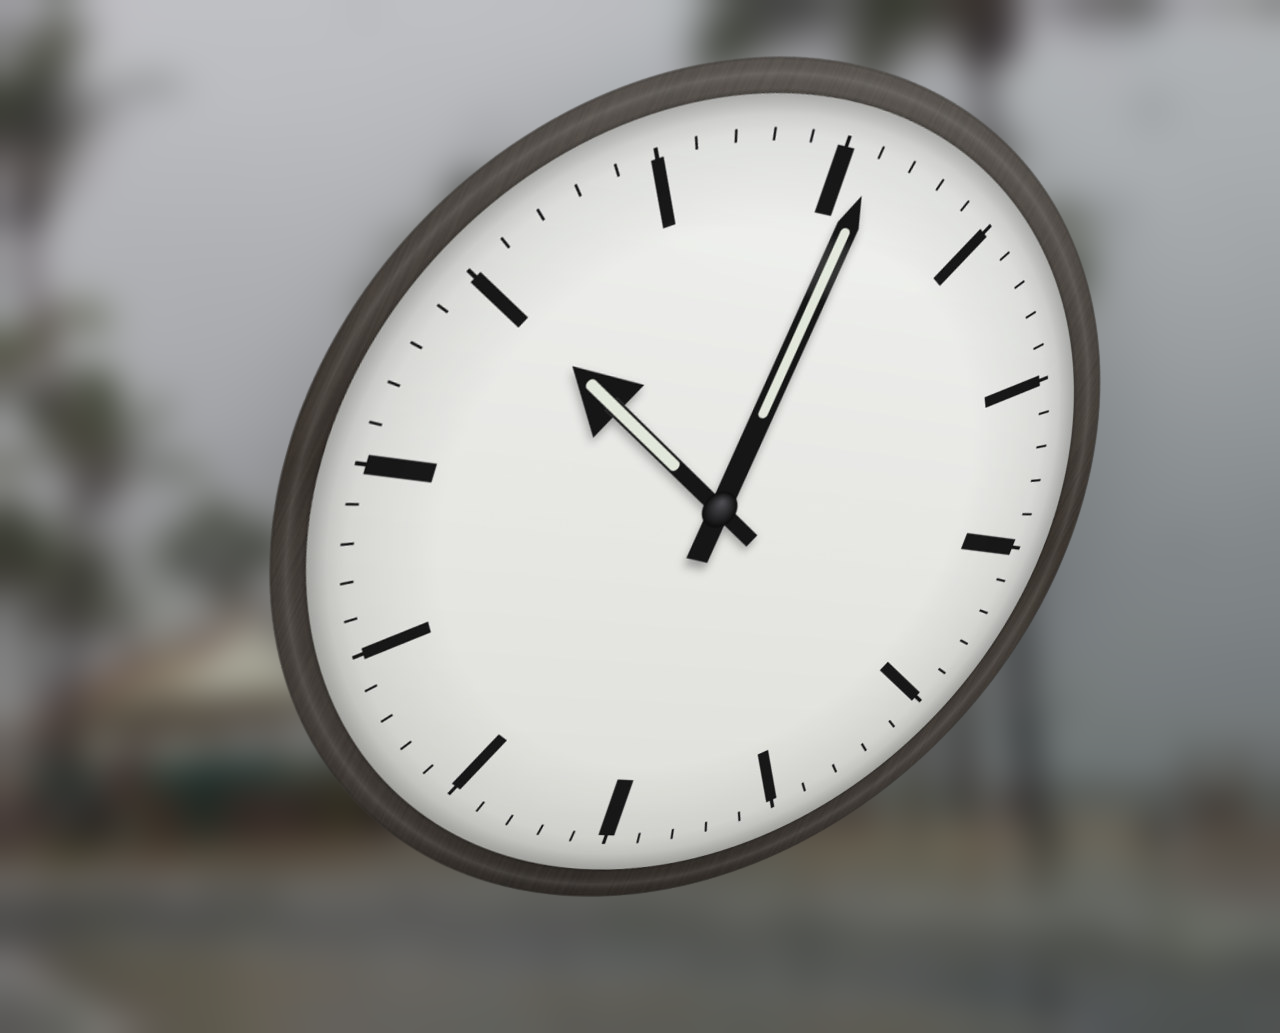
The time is **10:01**
